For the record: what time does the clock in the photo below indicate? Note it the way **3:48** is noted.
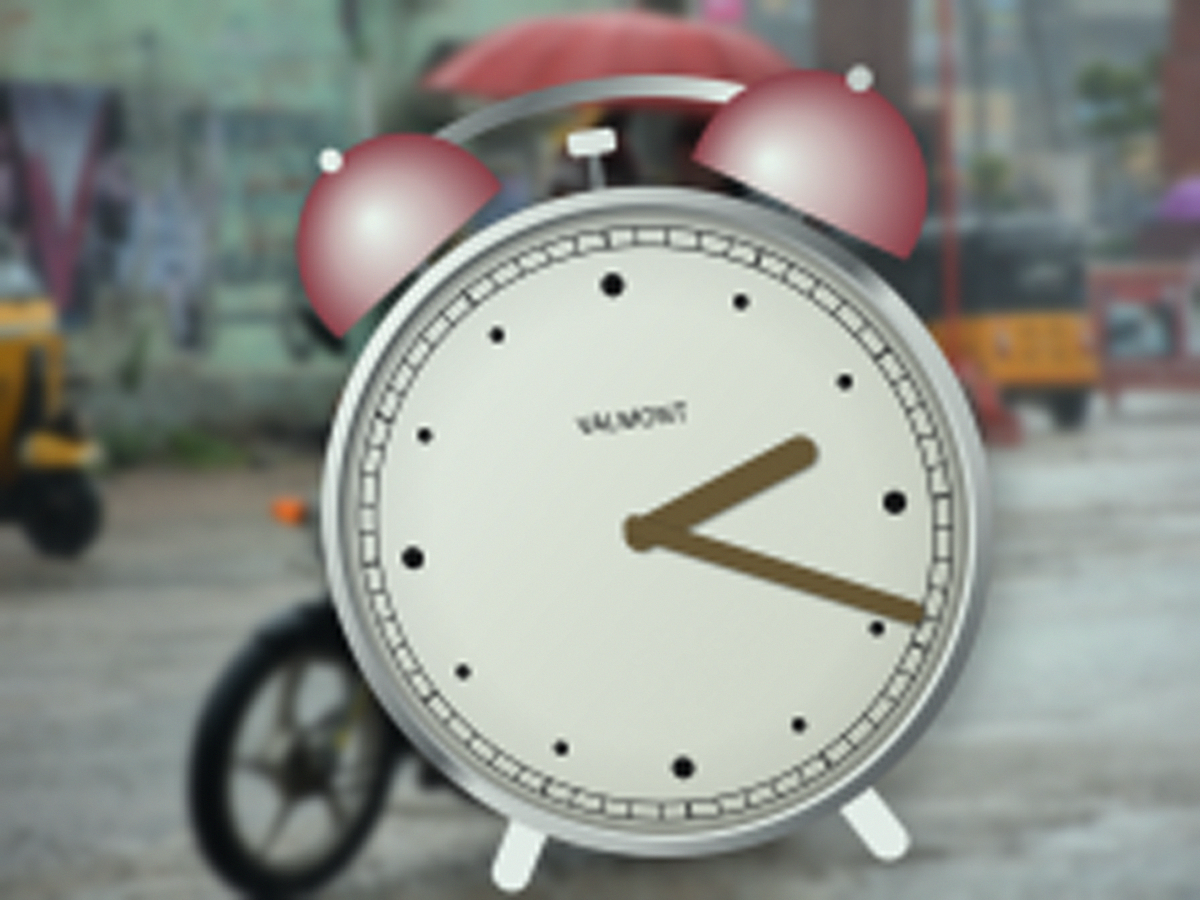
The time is **2:19**
